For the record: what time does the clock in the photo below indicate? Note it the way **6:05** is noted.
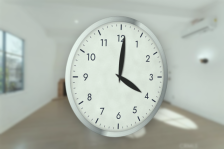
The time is **4:01**
